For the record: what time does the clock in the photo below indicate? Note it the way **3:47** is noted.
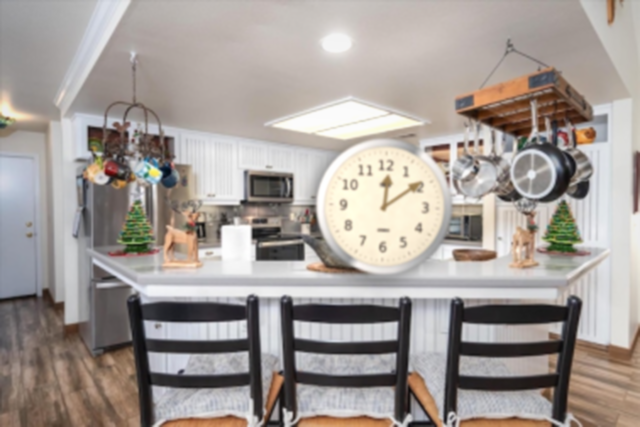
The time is **12:09**
